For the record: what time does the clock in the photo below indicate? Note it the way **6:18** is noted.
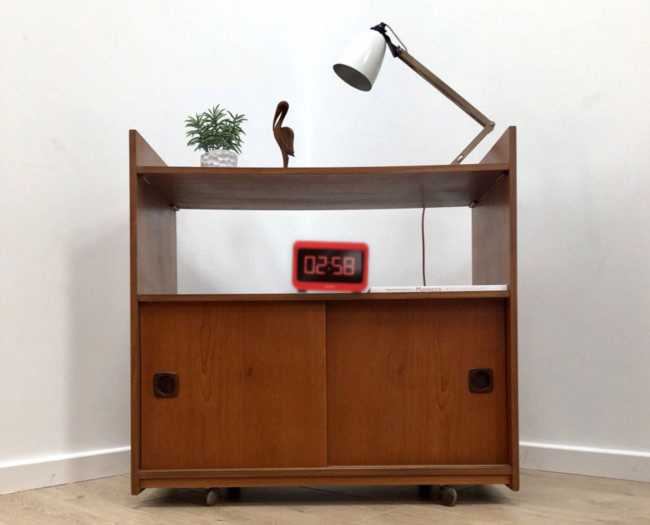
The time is **2:58**
